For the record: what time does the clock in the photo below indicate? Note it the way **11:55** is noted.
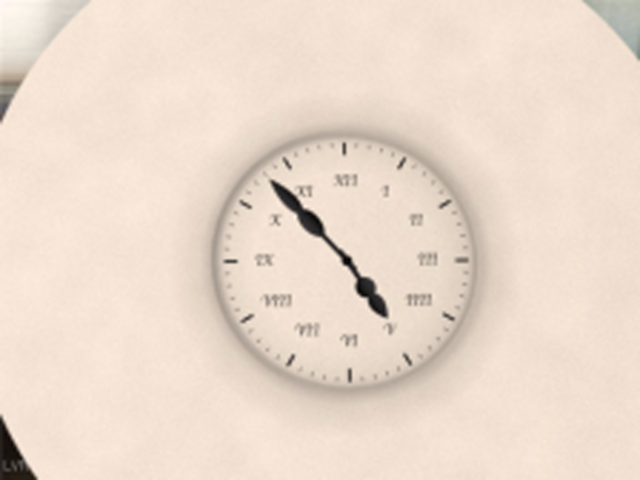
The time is **4:53**
